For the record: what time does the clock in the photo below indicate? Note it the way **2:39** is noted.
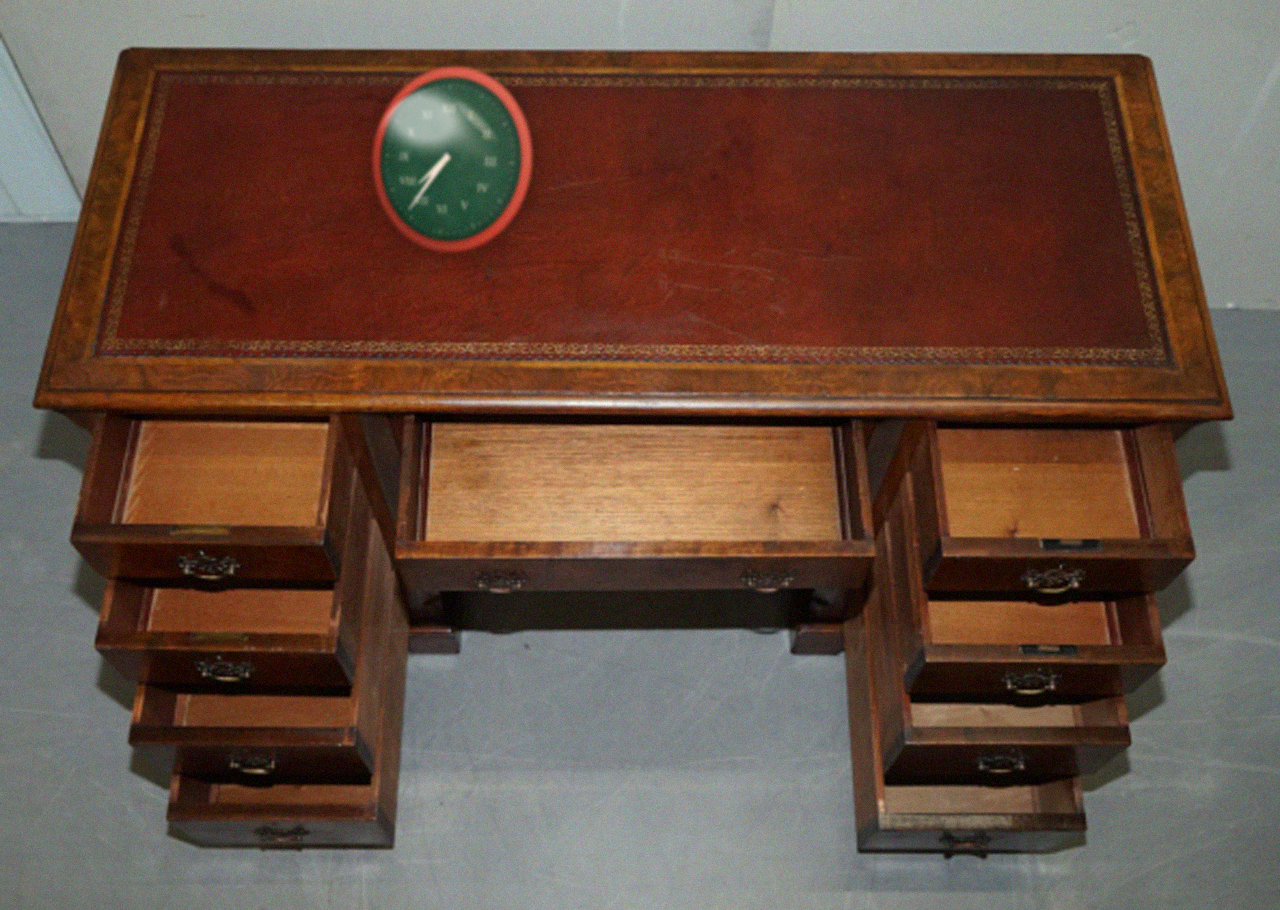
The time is **7:36**
